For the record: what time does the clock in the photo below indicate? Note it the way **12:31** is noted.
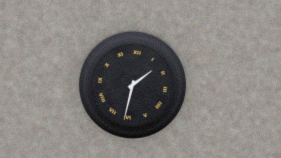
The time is **1:31**
